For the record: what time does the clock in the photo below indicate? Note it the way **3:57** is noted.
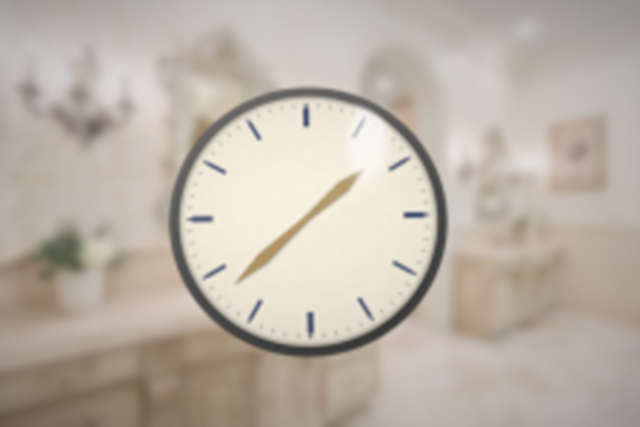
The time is **1:38**
